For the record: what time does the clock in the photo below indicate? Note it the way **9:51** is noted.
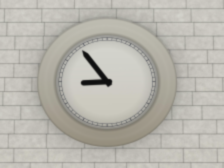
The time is **8:54**
